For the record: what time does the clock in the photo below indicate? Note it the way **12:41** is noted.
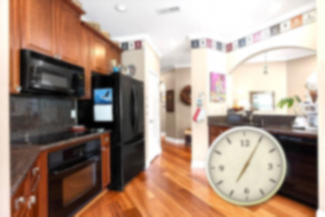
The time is **7:05**
